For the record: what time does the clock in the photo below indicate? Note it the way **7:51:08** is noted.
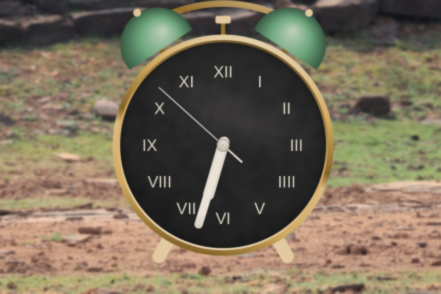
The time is **6:32:52**
